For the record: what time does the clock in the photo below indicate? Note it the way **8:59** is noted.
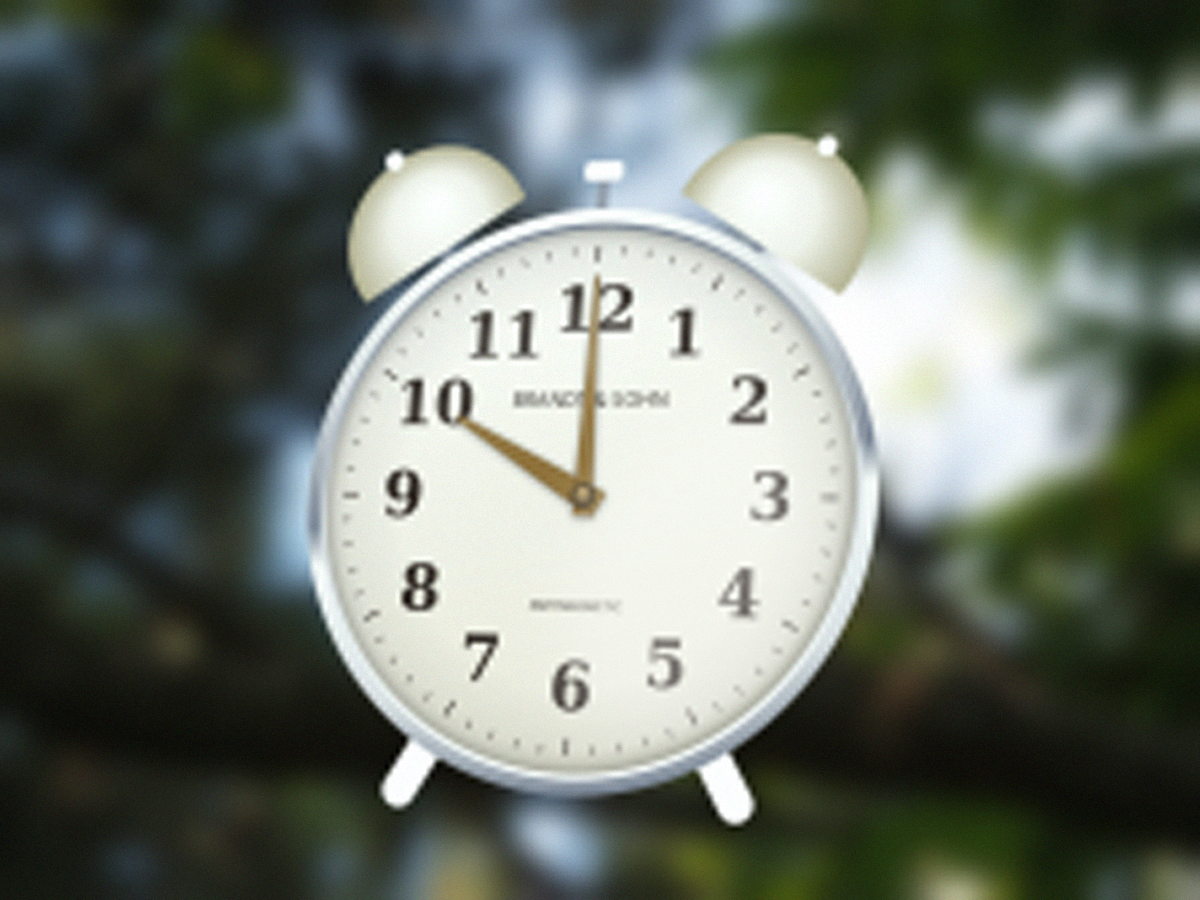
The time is **10:00**
